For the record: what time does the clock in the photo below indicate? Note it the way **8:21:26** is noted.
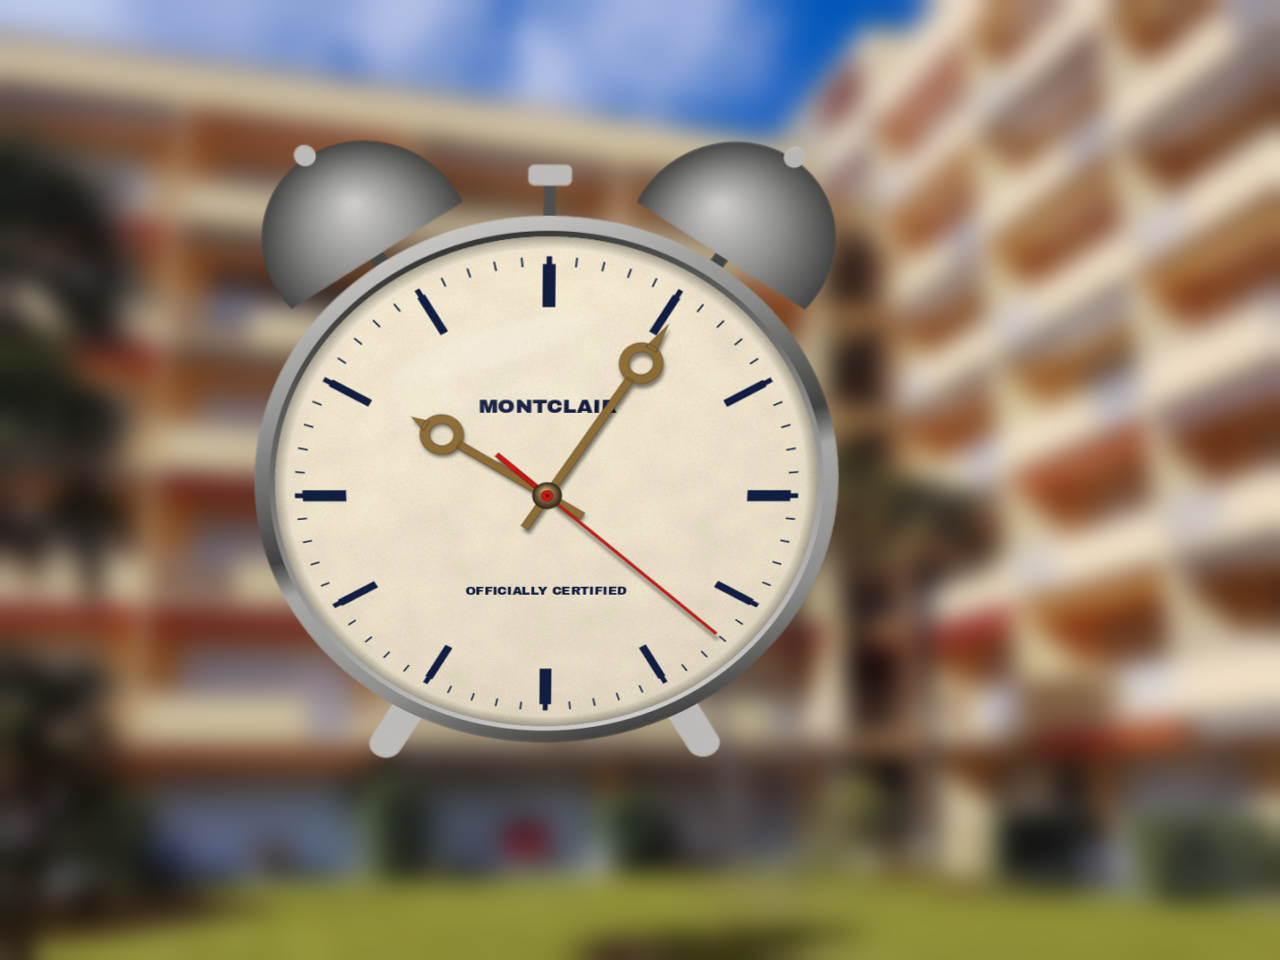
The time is **10:05:22**
